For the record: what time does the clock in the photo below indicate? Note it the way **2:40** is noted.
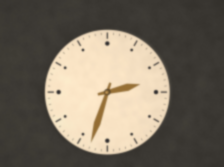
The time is **2:33**
